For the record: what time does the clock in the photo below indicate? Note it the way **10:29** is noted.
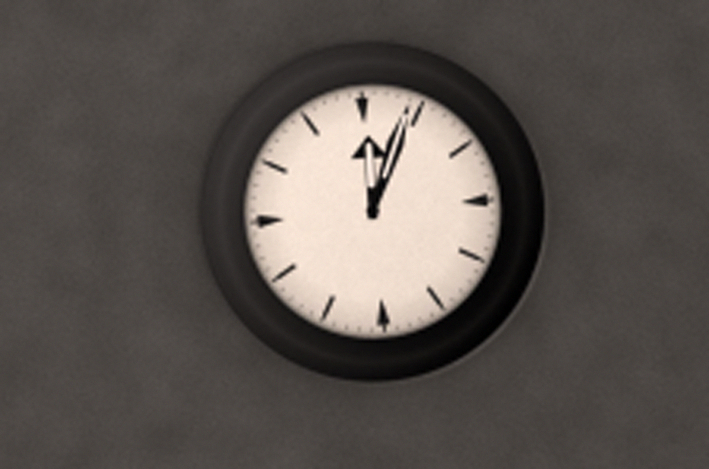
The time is **12:04**
